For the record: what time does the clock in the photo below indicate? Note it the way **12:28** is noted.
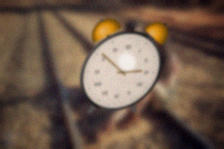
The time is **2:51**
